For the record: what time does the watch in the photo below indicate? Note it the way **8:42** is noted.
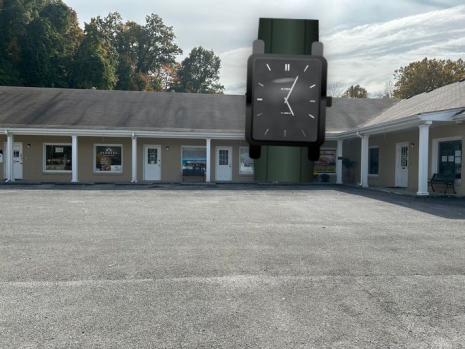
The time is **5:04**
